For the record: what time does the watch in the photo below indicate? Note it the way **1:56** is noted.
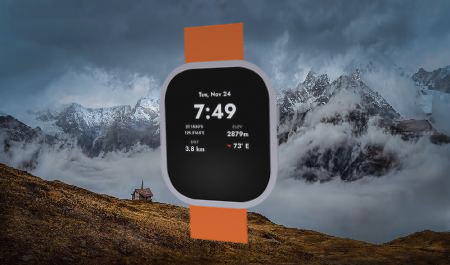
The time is **7:49**
